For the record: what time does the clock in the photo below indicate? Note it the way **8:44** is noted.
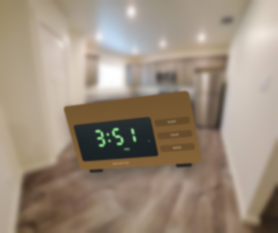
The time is **3:51**
